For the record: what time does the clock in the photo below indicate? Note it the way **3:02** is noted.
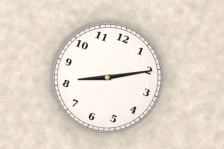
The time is **8:10**
